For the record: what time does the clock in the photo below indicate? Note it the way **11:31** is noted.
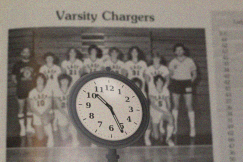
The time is **10:26**
